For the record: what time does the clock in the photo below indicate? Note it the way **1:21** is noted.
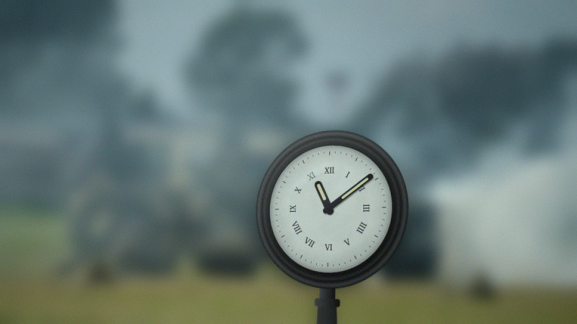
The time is **11:09**
